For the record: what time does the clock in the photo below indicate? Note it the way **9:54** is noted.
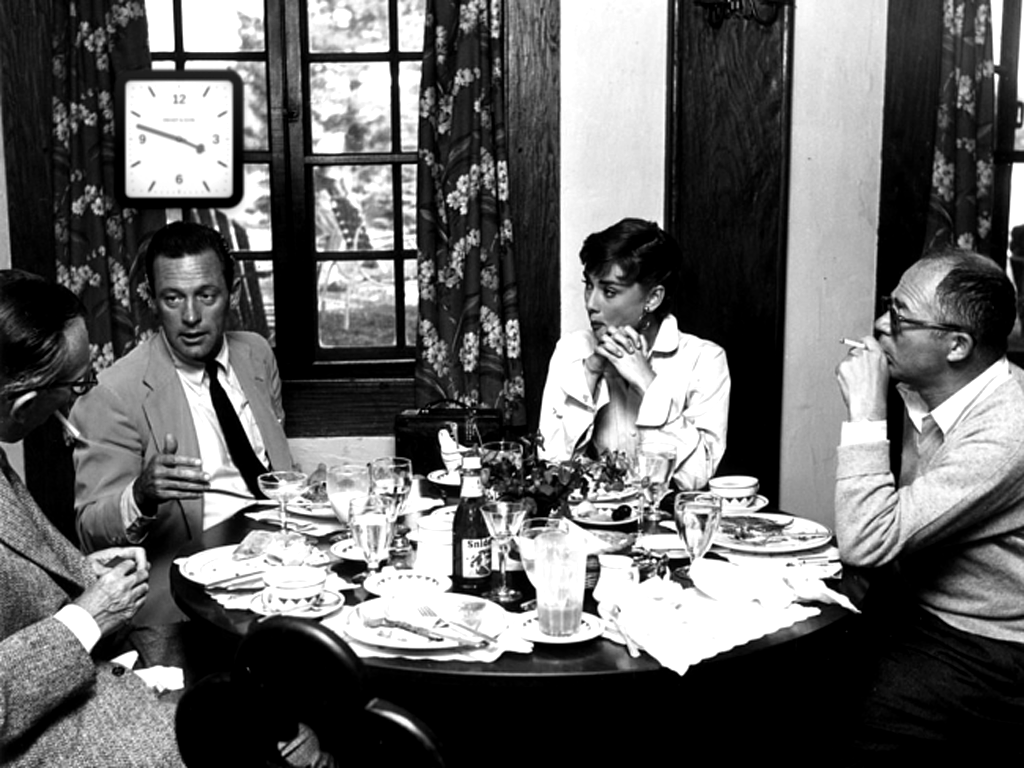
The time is **3:48**
